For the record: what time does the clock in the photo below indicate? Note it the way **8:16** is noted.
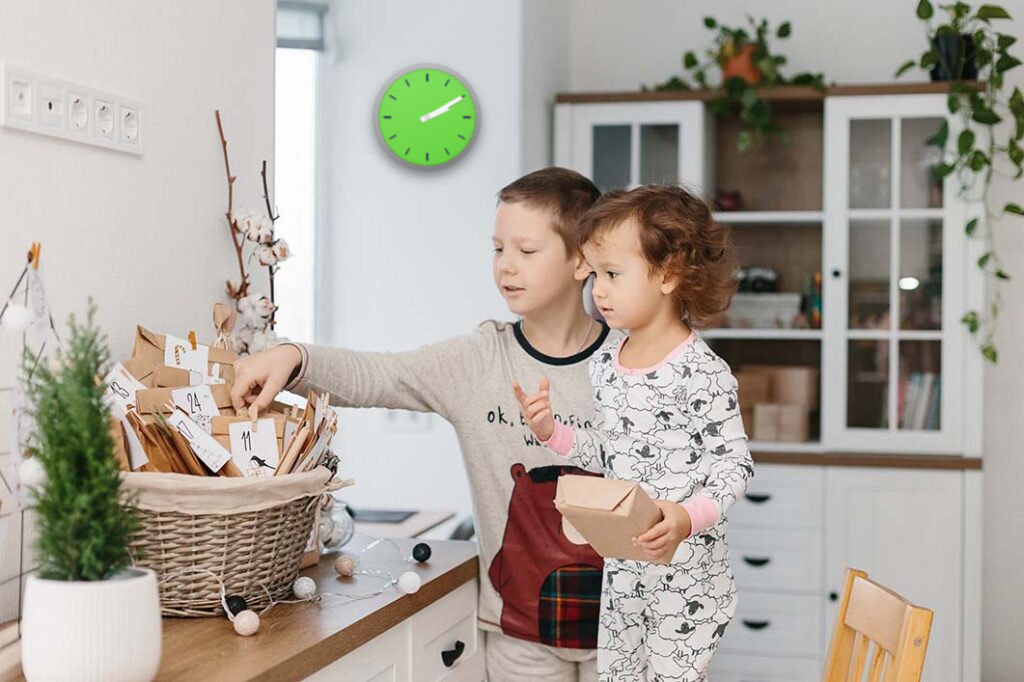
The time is **2:10**
